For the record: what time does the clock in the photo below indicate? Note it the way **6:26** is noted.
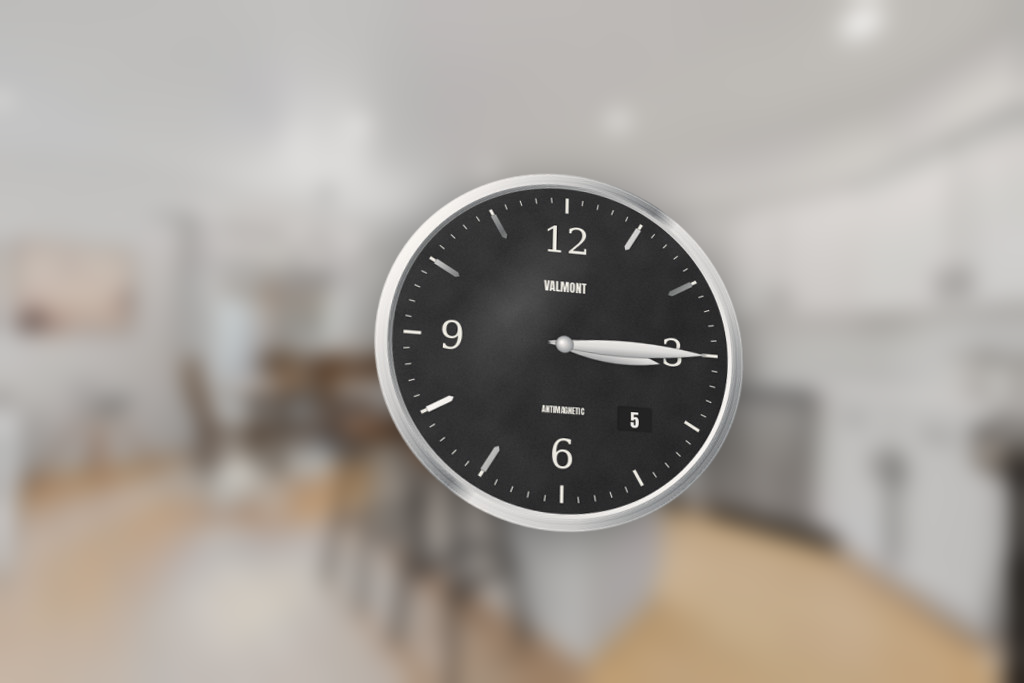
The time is **3:15**
